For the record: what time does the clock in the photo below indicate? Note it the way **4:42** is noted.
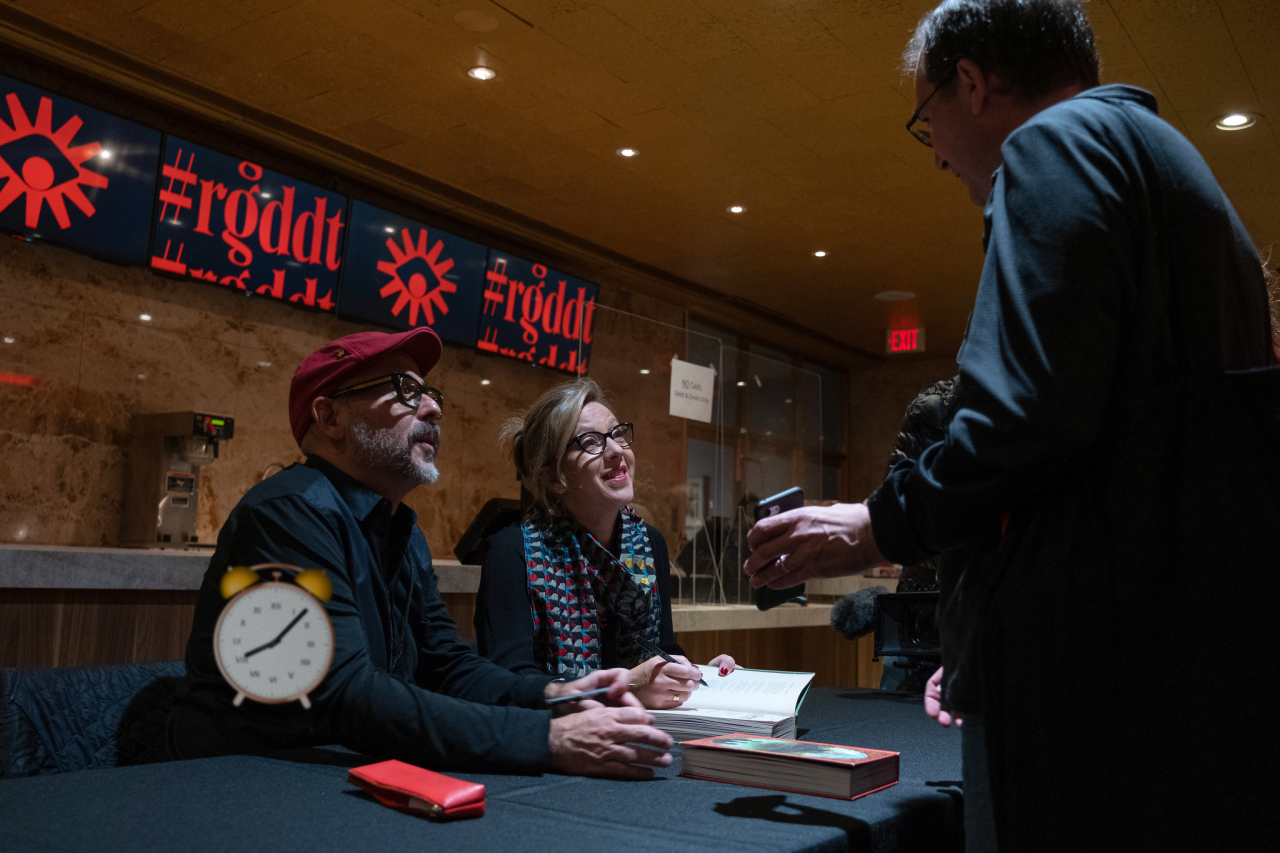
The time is **8:07**
